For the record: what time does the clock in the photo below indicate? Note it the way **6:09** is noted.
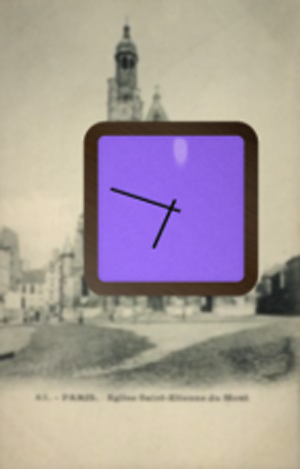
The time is **6:48**
